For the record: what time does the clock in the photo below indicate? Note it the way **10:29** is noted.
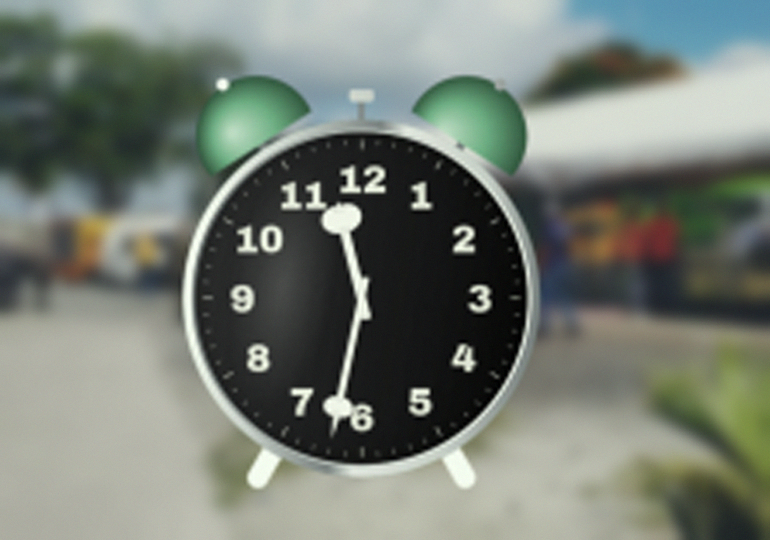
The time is **11:32**
